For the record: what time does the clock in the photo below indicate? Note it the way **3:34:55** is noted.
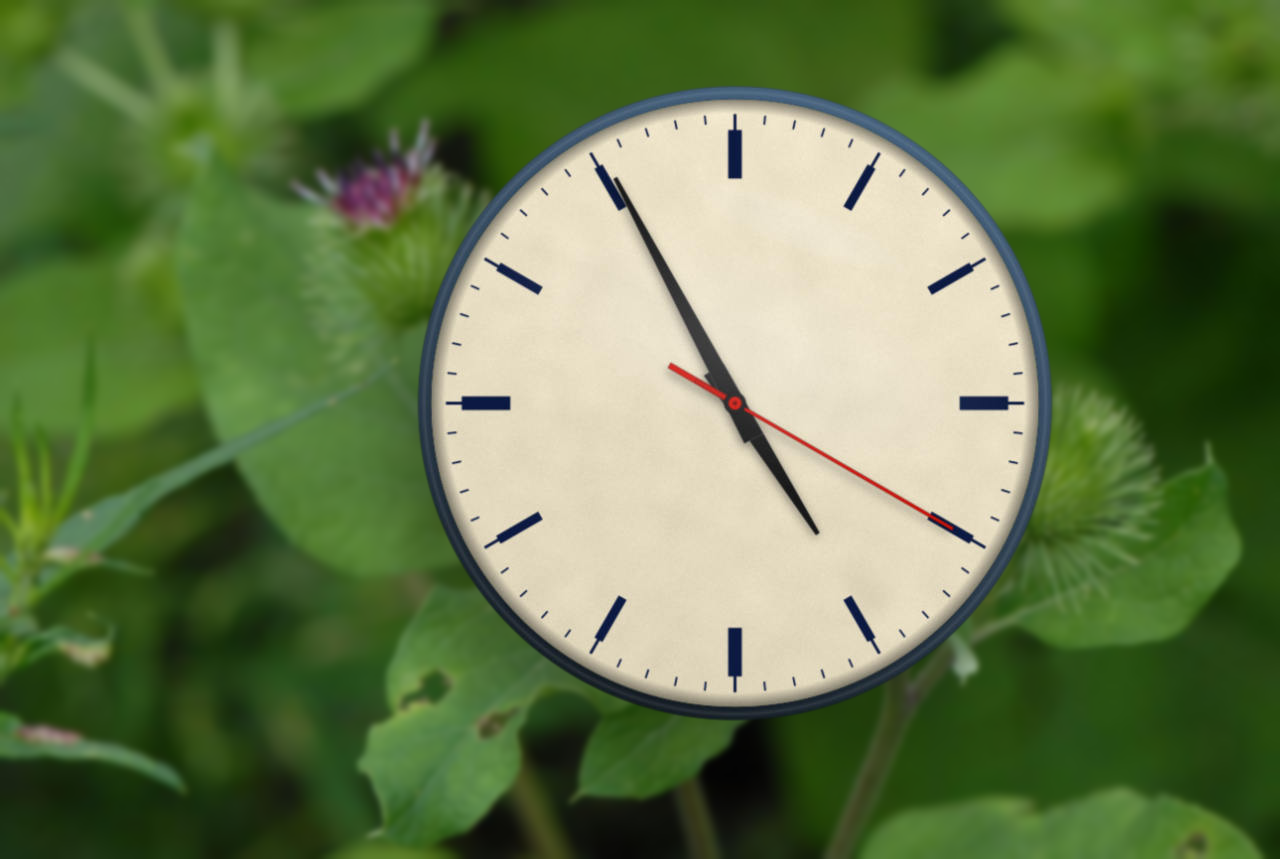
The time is **4:55:20**
